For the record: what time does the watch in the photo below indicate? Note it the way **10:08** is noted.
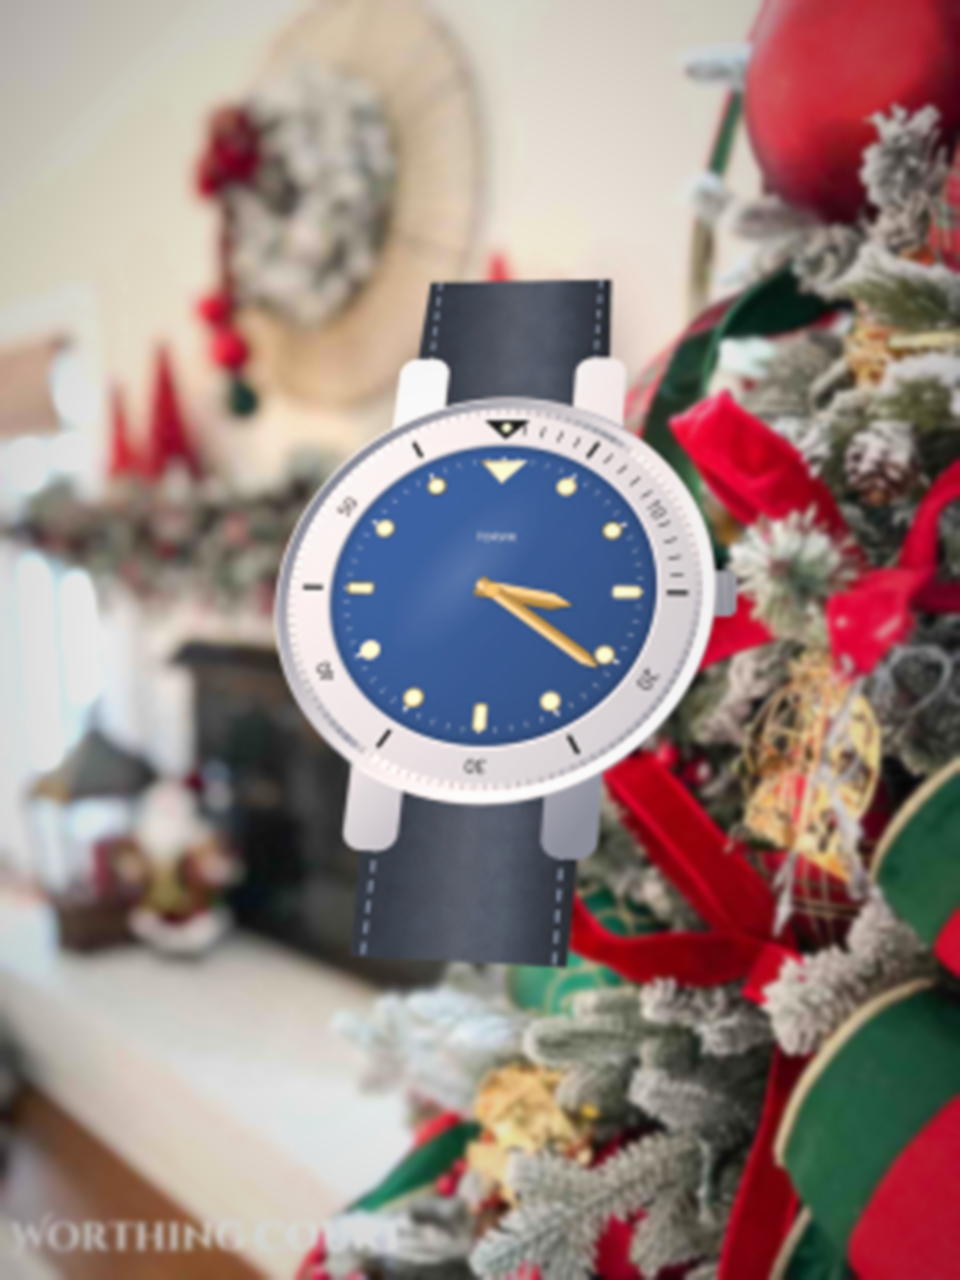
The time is **3:21**
